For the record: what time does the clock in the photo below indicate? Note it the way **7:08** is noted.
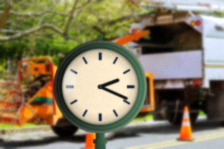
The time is **2:19**
